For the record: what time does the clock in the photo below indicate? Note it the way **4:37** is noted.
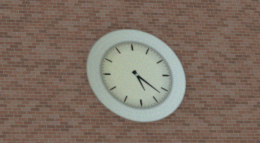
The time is **5:22**
